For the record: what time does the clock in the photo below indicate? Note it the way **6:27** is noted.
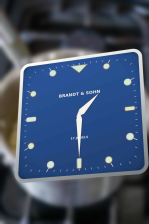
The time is **1:30**
